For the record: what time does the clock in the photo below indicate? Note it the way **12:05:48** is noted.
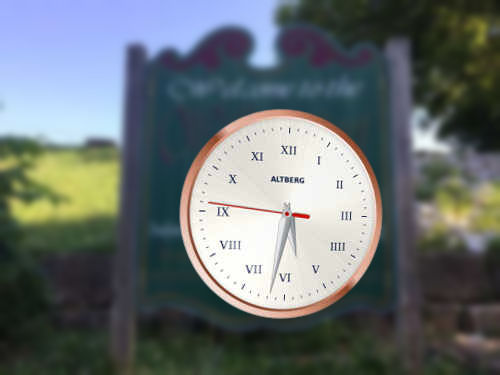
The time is **5:31:46**
